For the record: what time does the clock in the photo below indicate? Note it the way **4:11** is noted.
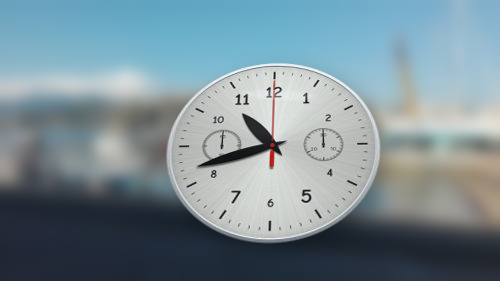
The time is **10:42**
